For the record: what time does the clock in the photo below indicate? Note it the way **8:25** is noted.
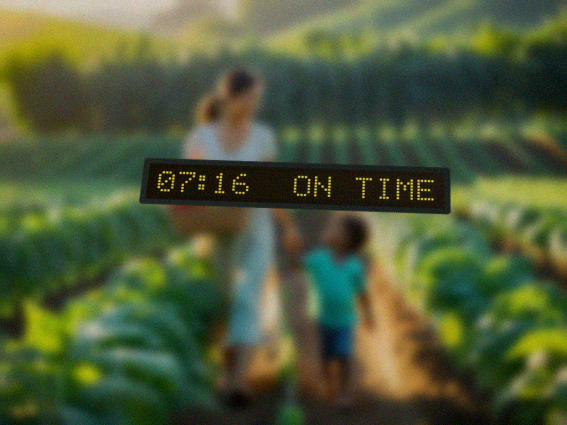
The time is **7:16**
